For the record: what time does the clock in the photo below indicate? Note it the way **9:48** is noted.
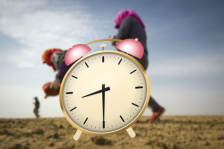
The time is **8:30**
